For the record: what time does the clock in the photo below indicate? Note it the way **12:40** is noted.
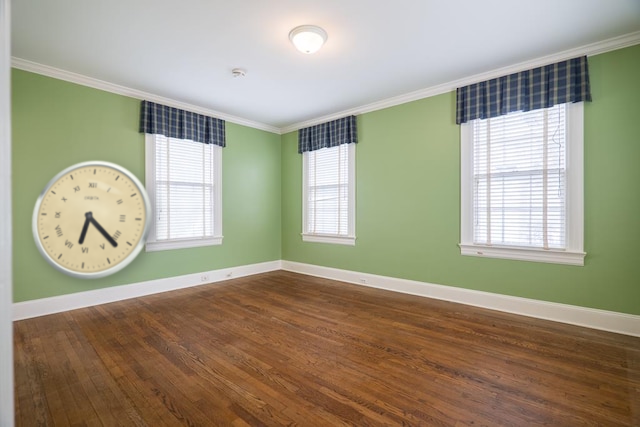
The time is **6:22**
